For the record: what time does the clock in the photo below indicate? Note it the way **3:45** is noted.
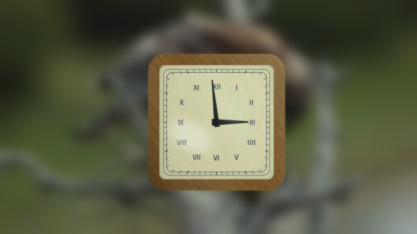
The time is **2:59**
